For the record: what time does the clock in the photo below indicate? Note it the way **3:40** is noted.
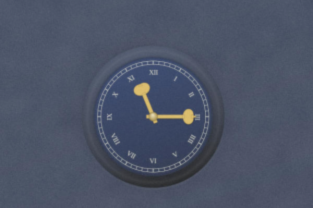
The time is **11:15**
